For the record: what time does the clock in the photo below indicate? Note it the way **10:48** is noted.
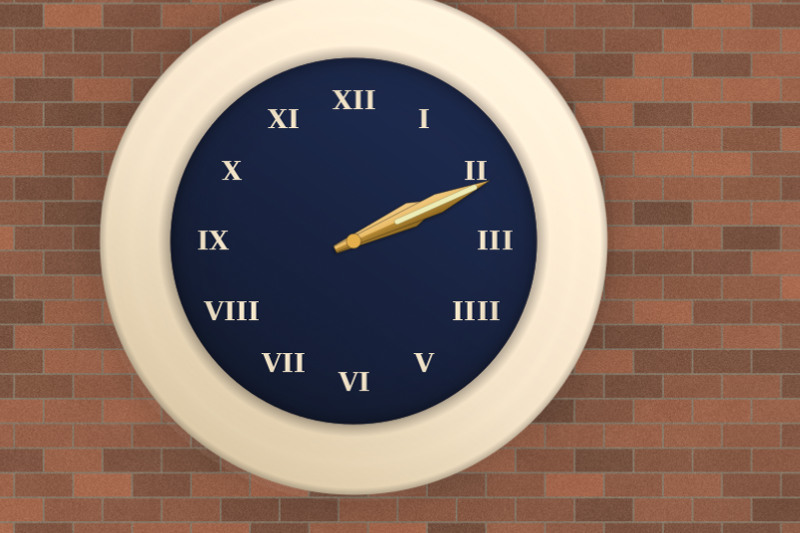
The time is **2:11**
